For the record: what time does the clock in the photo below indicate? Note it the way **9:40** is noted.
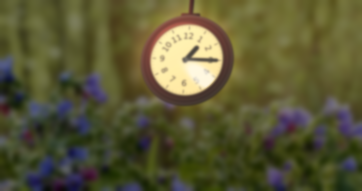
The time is **1:15**
